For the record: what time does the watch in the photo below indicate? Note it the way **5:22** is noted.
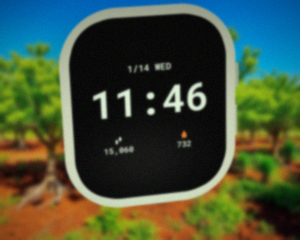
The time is **11:46**
